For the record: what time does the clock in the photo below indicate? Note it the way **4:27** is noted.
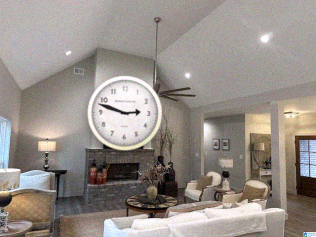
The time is **2:48**
